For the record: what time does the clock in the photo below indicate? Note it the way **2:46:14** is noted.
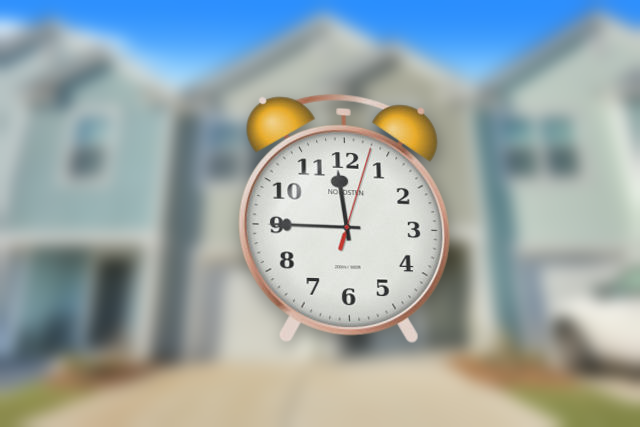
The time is **11:45:03**
